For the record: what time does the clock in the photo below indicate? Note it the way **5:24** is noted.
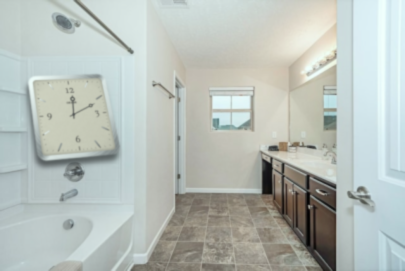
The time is **12:11**
